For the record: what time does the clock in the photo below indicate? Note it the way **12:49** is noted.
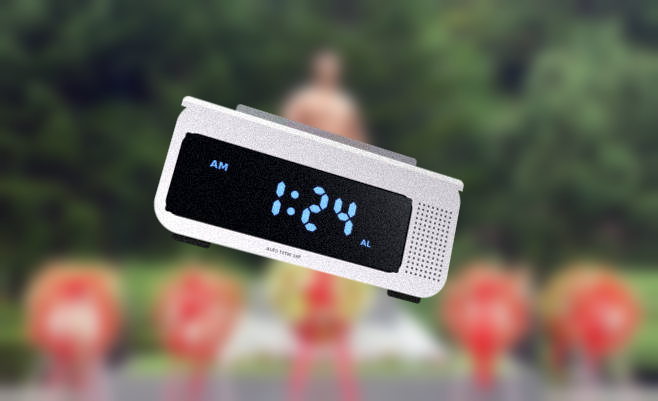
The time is **1:24**
